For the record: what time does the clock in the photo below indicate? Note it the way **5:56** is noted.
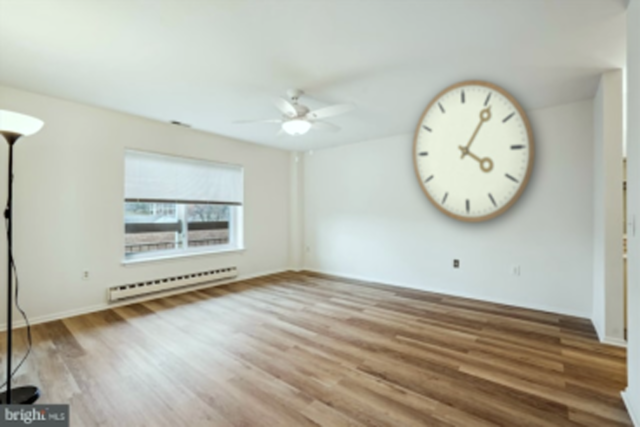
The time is **4:06**
